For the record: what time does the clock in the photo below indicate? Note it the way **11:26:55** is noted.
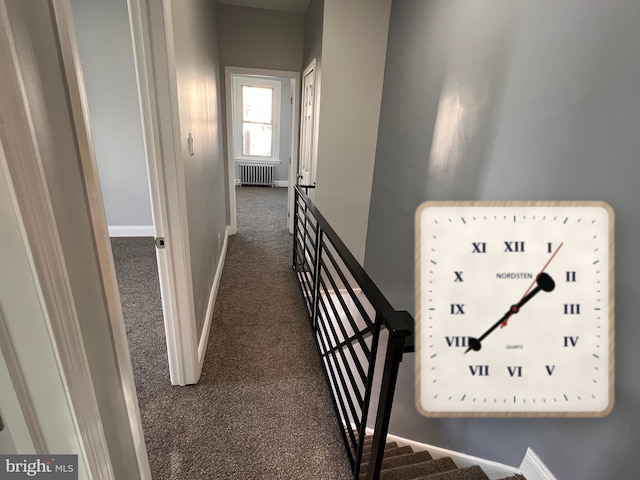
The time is **1:38:06**
